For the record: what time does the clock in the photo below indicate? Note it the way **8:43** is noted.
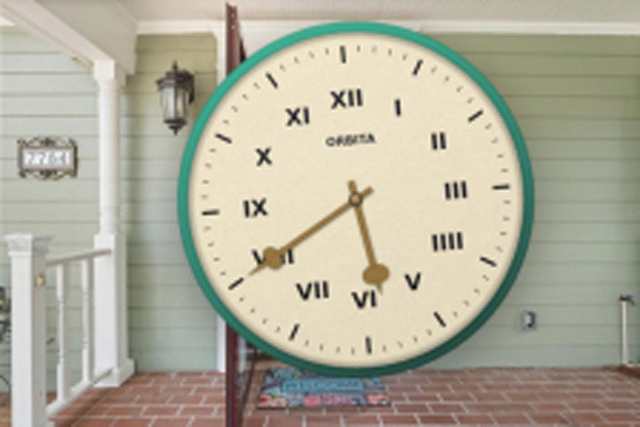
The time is **5:40**
